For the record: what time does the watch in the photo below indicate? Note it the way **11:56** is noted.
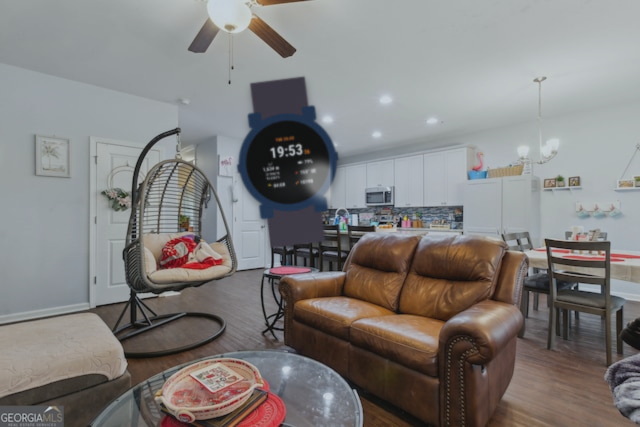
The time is **19:53**
